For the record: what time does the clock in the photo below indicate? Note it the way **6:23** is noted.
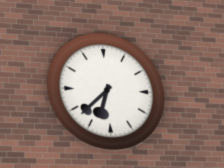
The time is **6:38**
